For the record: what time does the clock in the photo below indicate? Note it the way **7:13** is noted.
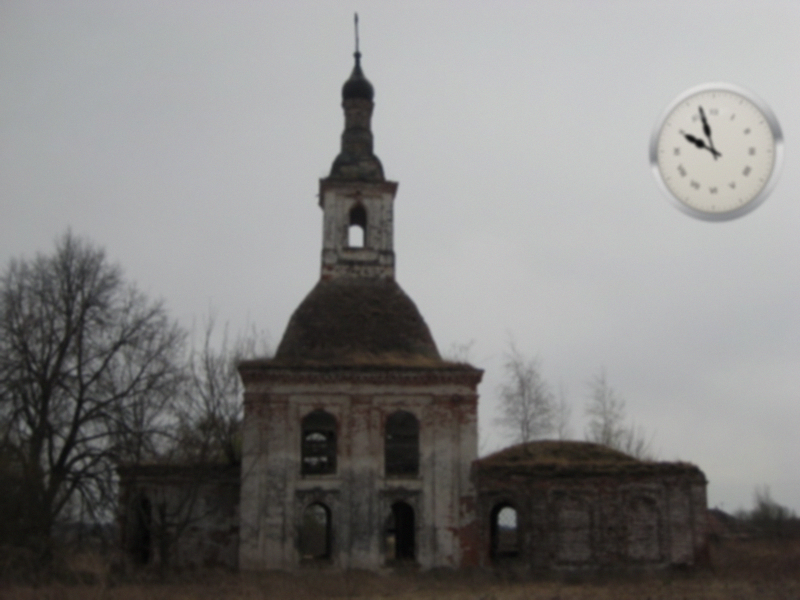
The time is **9:57**
